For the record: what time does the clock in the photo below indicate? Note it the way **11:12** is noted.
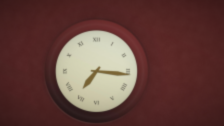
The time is **7:16**
